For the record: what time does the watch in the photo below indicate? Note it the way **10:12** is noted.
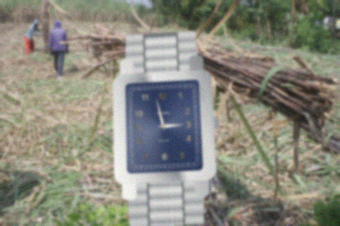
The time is **2:58**
